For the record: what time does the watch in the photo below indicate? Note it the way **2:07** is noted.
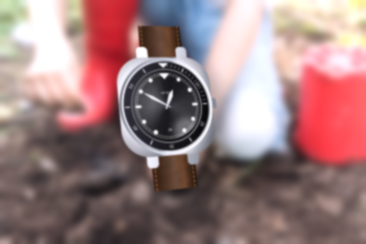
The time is **12:50**
